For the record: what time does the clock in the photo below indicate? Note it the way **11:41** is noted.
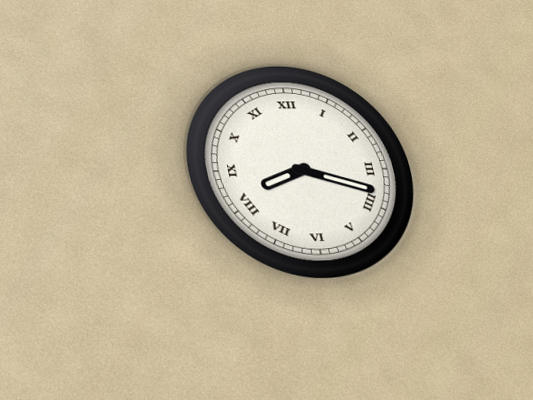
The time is **8:18**
